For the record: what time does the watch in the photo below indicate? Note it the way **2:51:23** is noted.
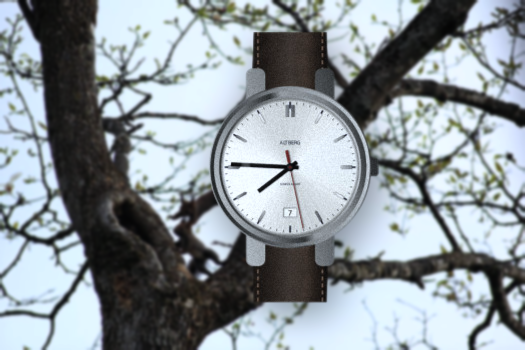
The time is **7:45:28**
